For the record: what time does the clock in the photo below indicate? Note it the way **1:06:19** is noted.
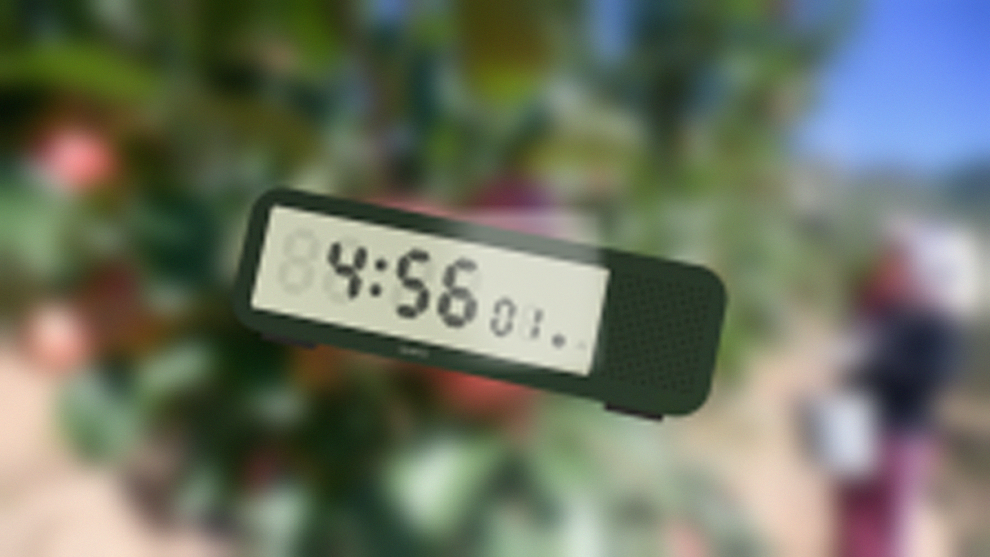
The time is **4:56:01**
